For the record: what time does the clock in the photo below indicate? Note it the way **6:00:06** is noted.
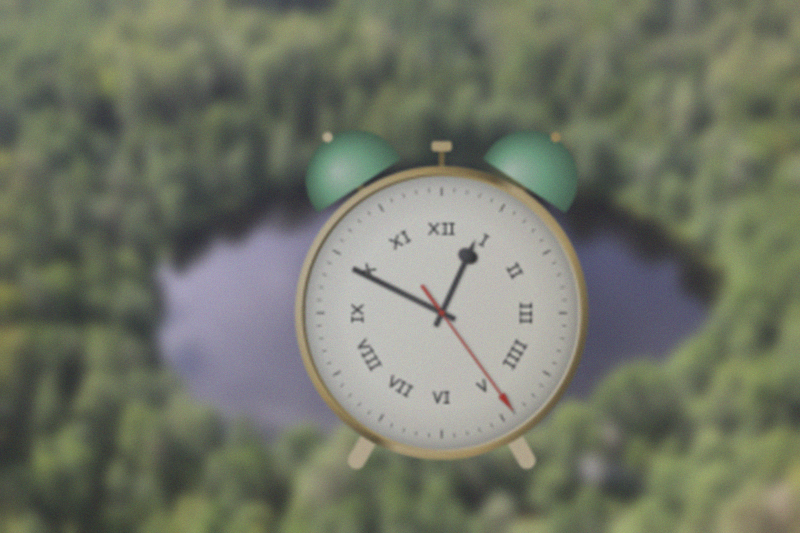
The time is **12:49:24**
